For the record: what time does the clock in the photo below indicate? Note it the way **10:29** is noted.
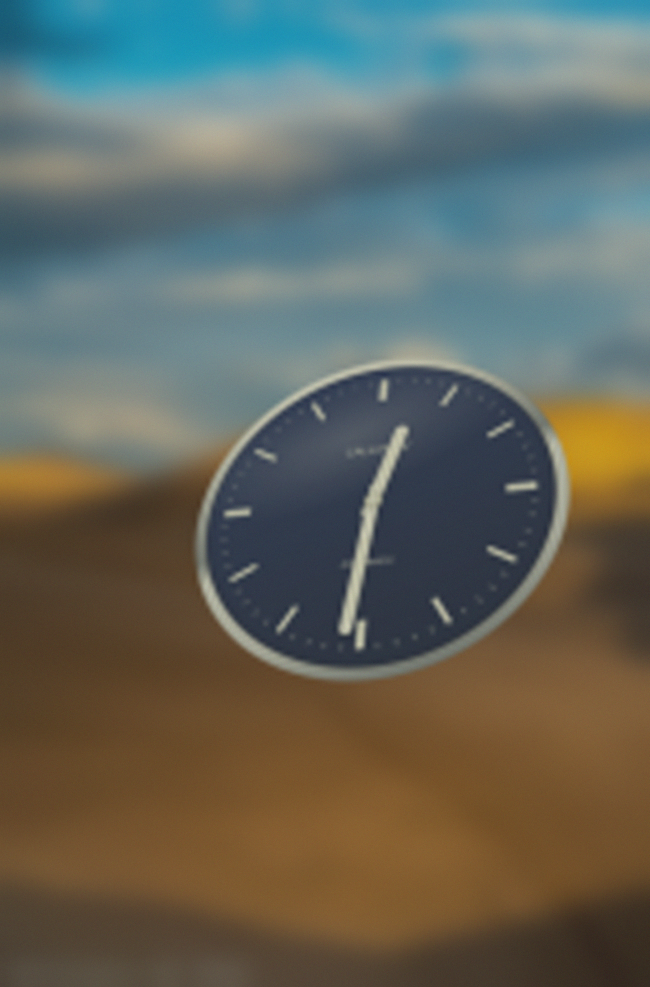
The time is **12:31**
